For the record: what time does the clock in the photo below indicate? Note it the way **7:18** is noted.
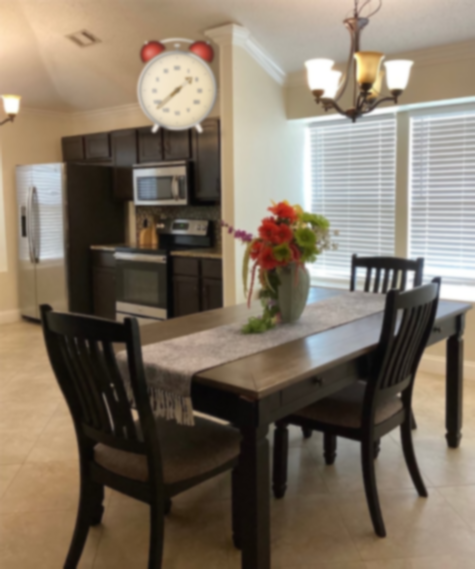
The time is **1:38**
